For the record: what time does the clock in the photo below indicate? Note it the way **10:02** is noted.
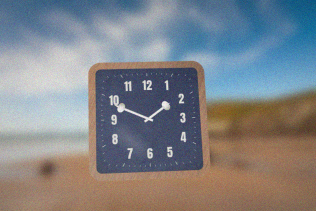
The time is **1:49**
